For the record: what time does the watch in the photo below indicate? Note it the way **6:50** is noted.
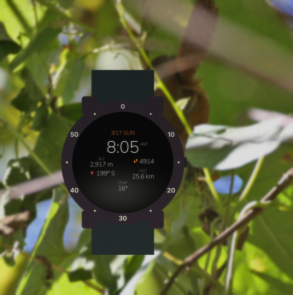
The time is **8:05**
